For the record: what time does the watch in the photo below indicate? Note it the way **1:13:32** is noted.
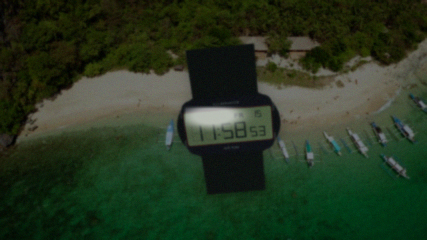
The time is **11:58:53**
